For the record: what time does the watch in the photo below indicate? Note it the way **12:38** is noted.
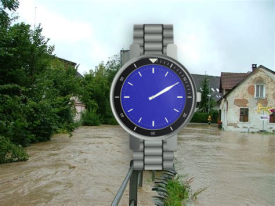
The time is **2:10**
